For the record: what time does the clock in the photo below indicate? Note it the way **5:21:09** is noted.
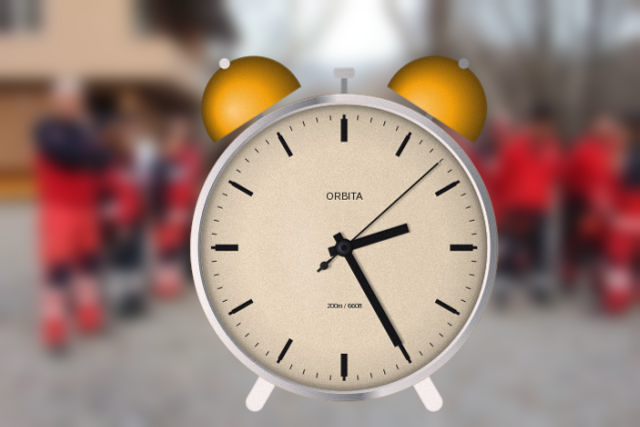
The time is **2:25:08**
